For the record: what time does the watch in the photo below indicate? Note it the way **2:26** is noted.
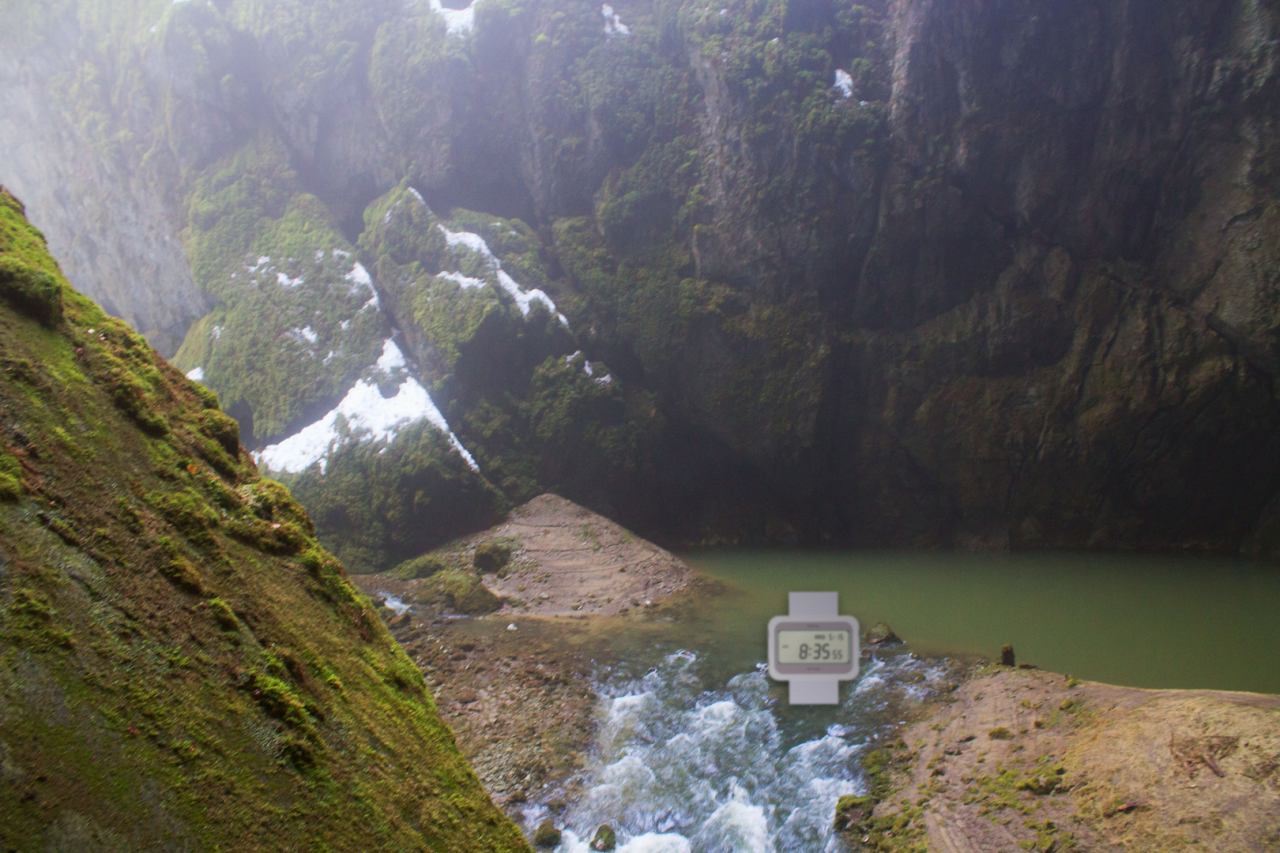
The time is **8:35**
